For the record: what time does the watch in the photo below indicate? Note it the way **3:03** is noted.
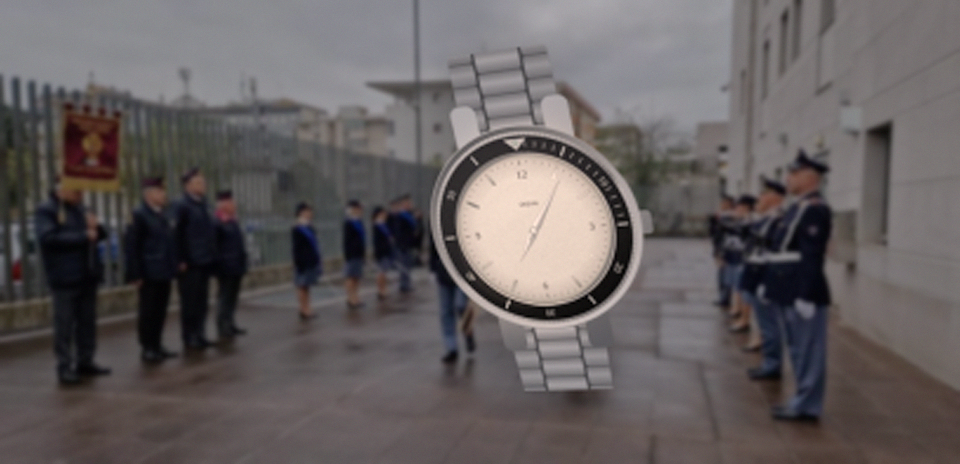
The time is **7:06**
